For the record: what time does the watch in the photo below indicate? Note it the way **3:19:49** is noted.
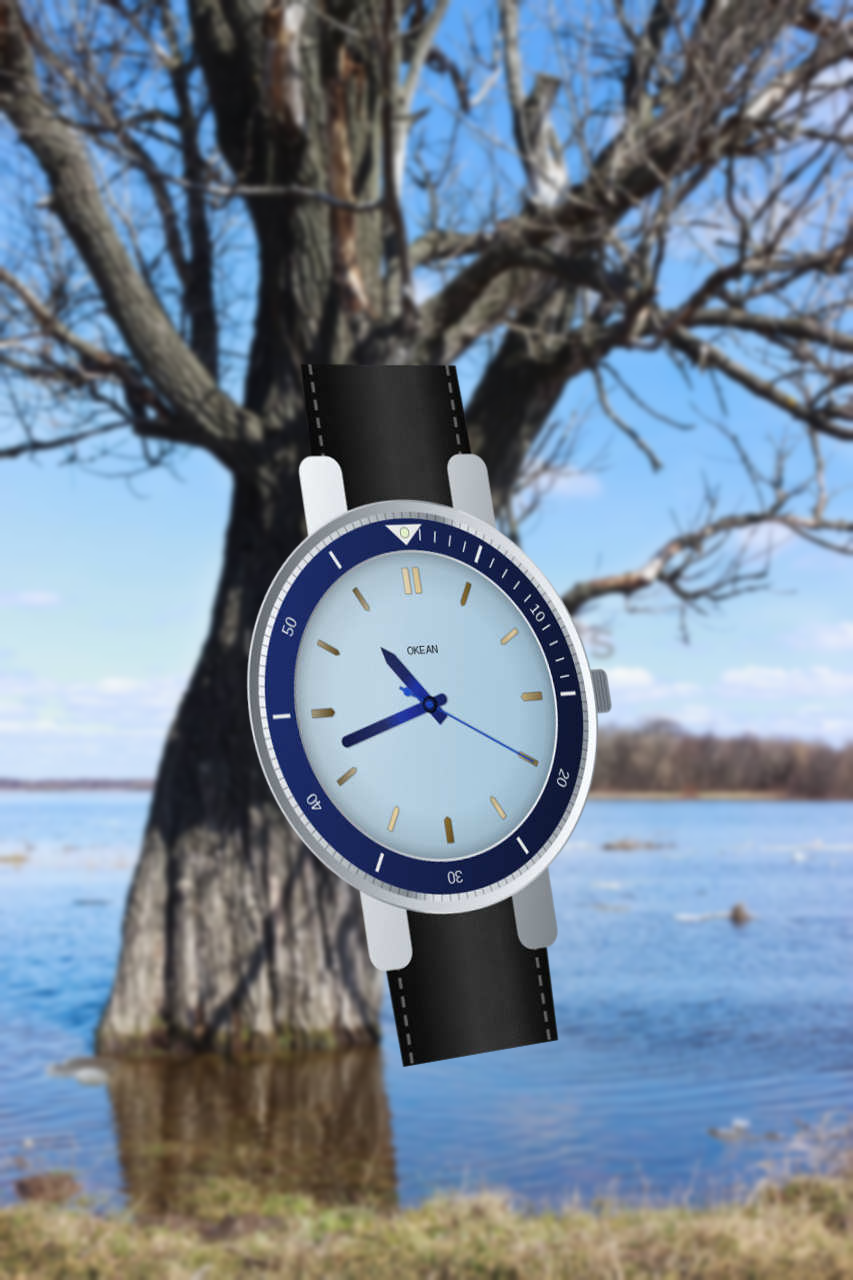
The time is **10:42:20**
